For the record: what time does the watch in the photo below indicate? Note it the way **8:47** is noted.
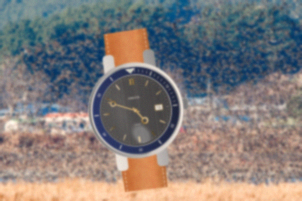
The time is **4:49**
